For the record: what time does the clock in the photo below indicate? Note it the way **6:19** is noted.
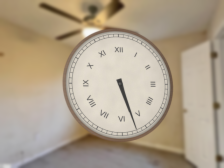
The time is **5:27**
